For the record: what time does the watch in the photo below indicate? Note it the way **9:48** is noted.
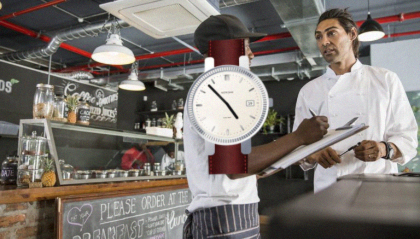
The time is **4:53**
